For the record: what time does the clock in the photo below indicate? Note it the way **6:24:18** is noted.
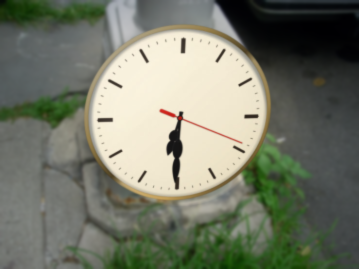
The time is **6:30:19**
